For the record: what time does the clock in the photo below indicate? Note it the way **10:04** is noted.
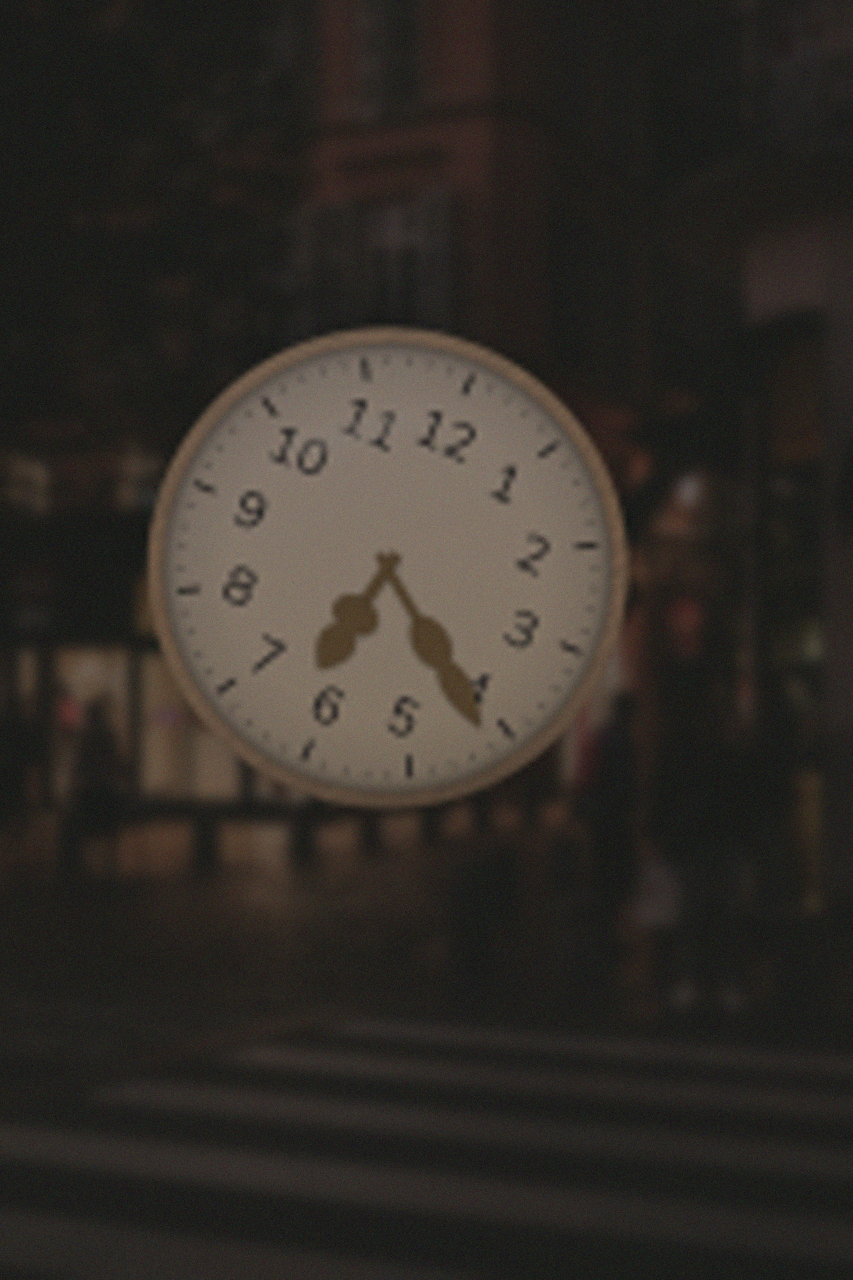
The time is **6:21**
